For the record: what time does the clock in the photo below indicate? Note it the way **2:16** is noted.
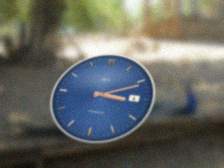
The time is **3:11**
